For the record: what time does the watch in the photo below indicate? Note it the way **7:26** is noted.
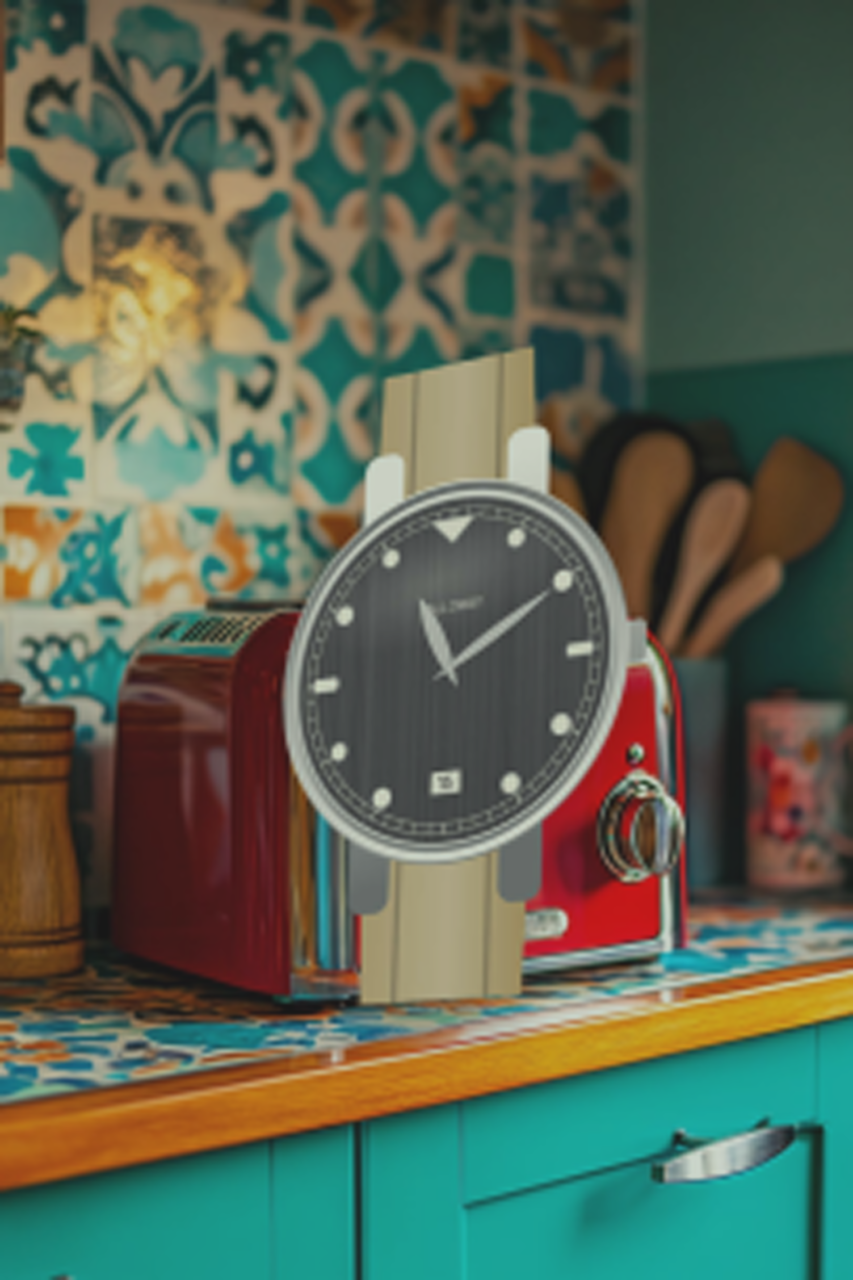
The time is **11:10**
